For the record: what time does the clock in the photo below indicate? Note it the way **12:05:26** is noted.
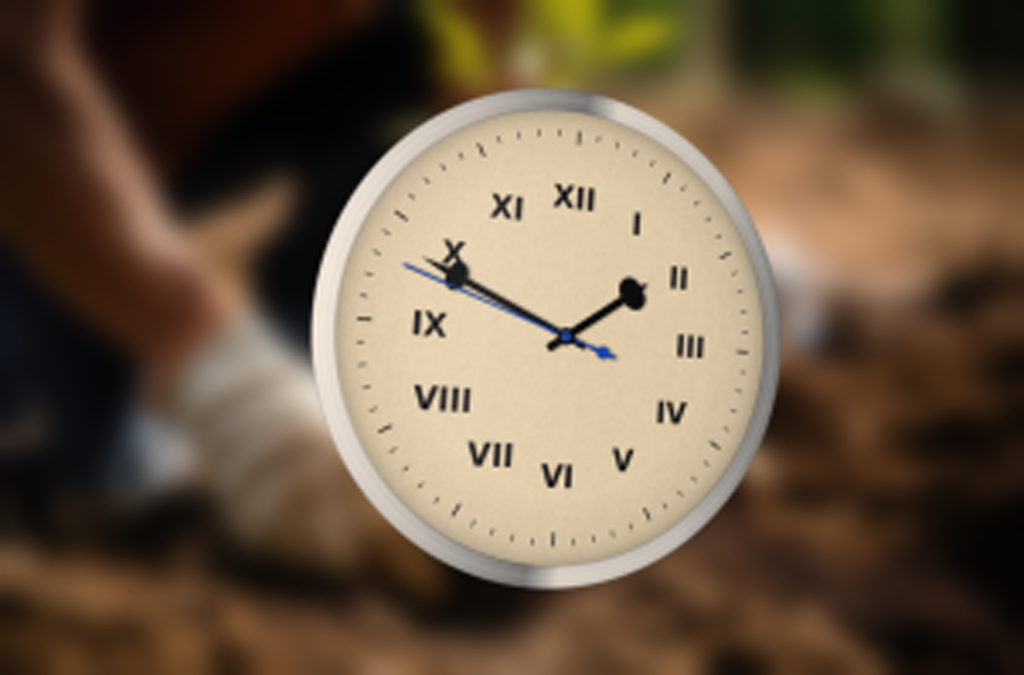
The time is **1:48:48**
